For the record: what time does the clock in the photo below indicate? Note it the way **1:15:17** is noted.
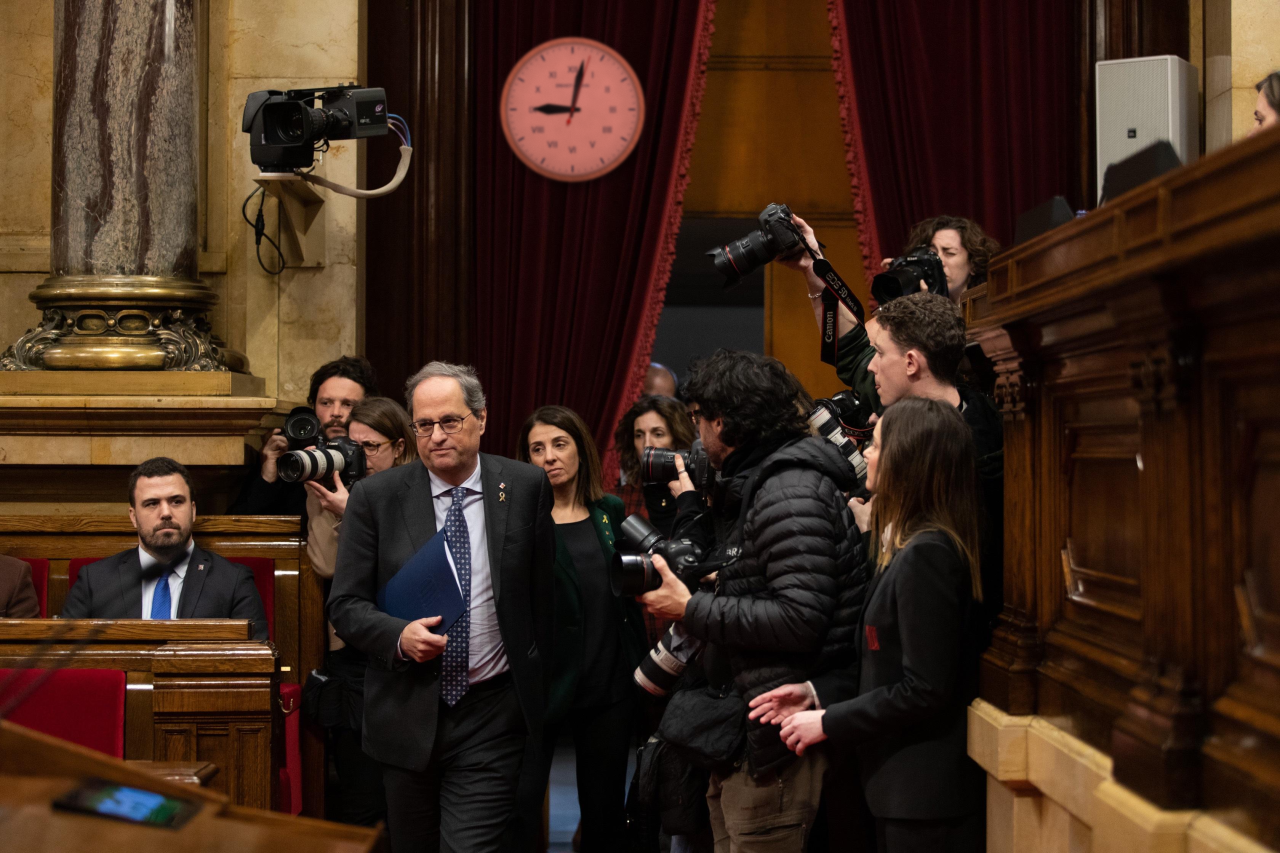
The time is **9:02:03**
